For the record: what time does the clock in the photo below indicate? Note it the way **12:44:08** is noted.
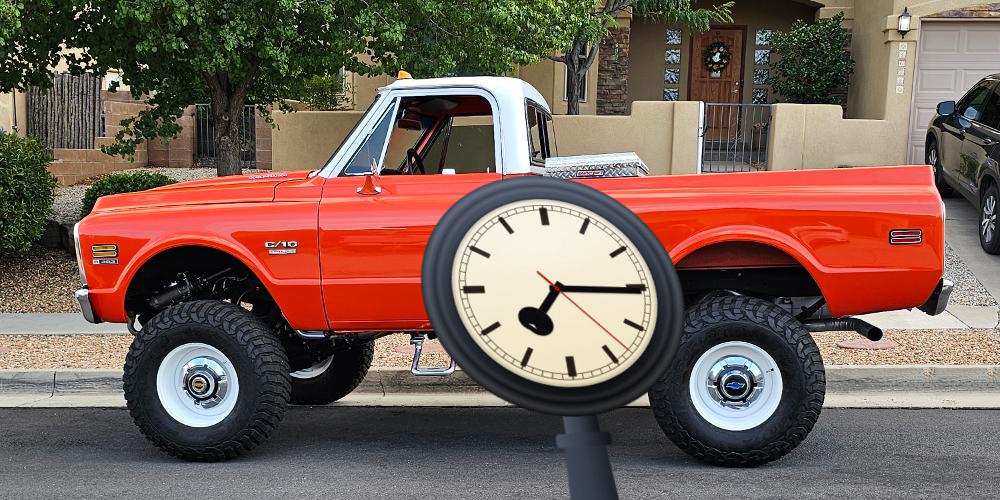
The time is **7:15:23**
